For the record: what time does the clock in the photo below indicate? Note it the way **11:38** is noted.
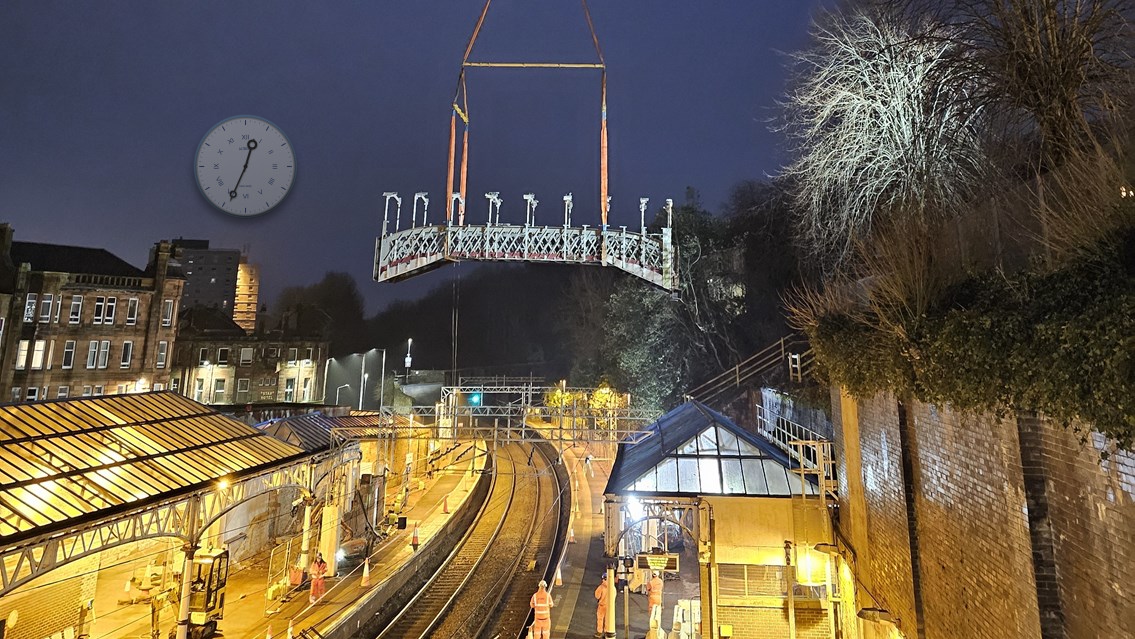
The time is **12:34**
